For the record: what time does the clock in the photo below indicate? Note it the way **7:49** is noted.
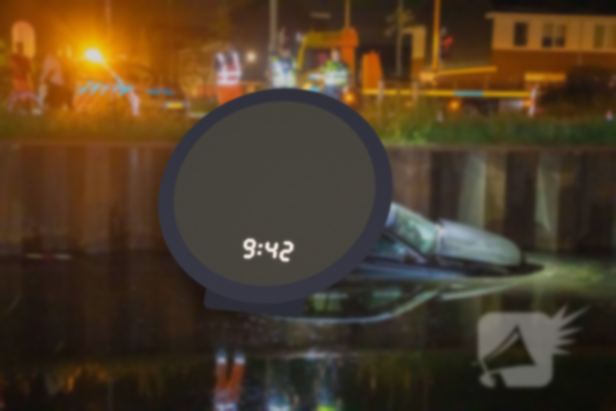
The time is **9:42**
